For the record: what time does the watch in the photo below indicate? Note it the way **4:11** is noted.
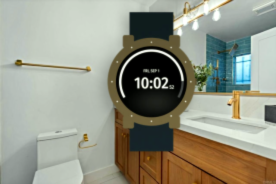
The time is **10:02**
